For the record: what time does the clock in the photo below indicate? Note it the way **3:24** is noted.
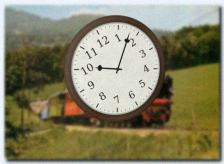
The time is **10:08**
